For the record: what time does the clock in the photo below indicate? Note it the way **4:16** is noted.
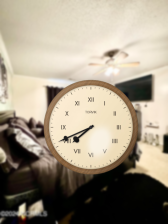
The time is **7:41**
